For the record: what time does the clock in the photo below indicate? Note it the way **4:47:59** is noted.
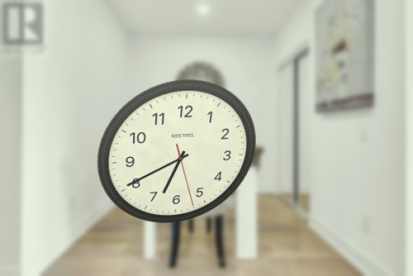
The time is **6:40:27**
